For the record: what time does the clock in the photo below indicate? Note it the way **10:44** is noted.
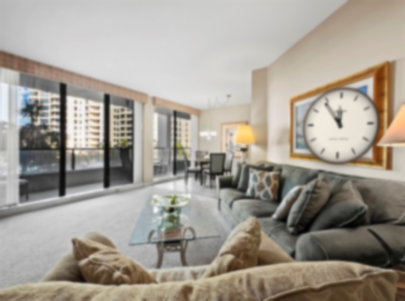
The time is **11:54**
